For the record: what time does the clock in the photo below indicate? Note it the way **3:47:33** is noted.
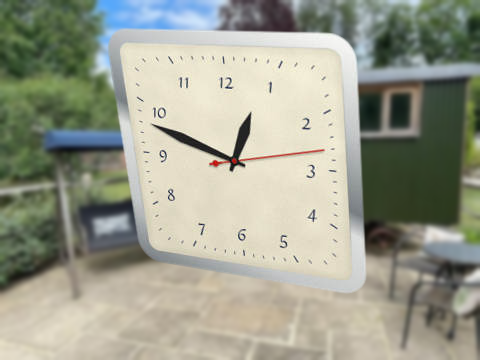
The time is **12:48:13**
